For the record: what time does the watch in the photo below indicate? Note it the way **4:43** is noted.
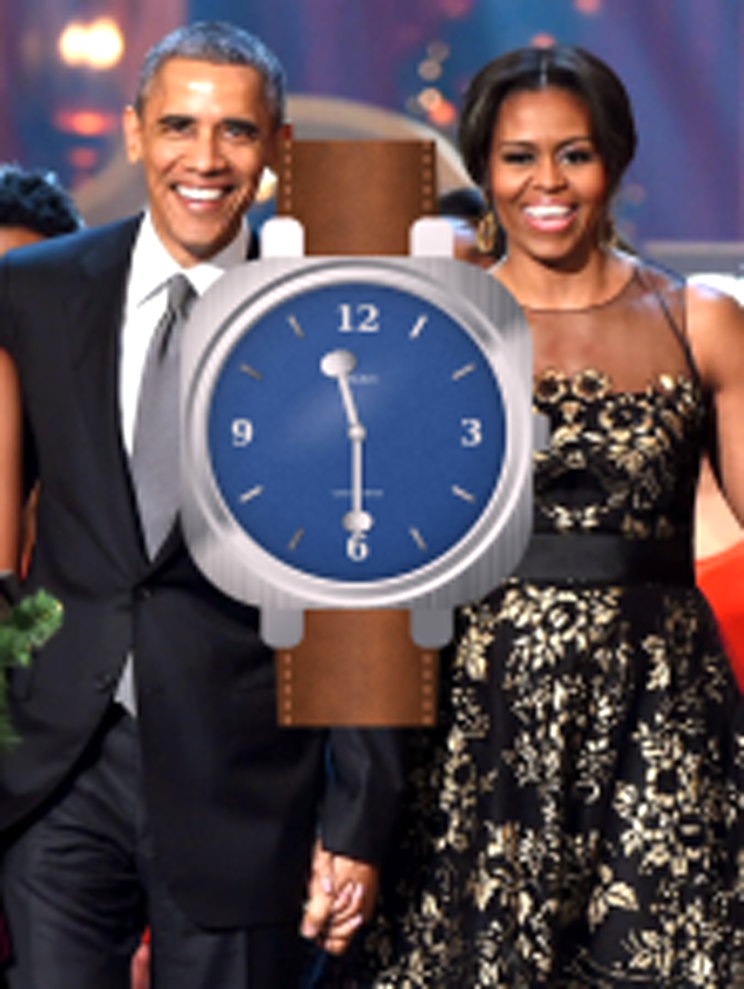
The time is **11:30**
